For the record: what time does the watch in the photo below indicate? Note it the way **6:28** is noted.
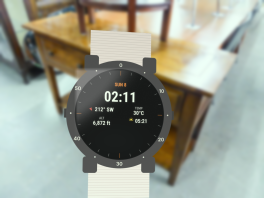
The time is **2:11**
